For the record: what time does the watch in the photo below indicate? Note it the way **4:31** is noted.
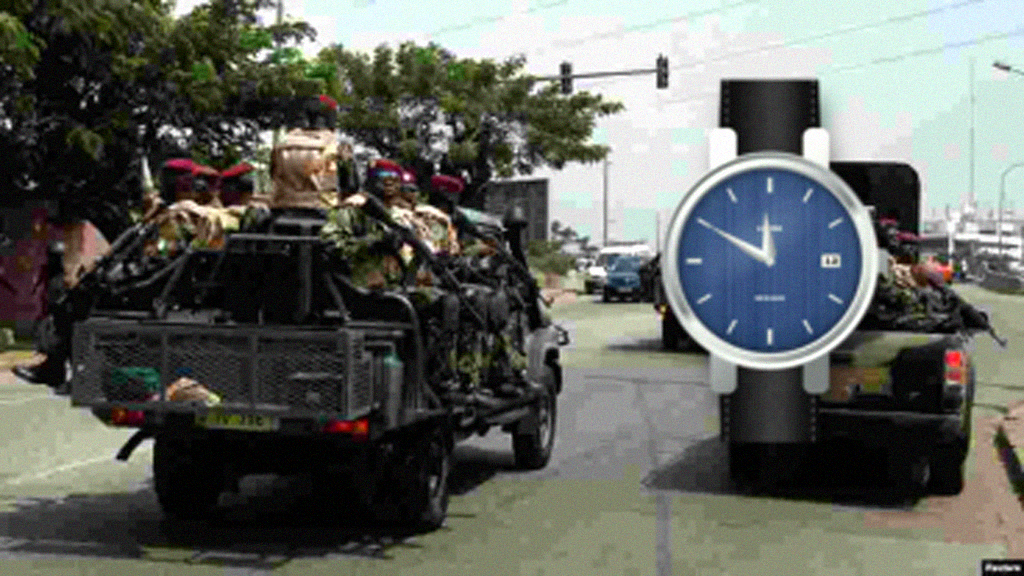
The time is **11:50**
